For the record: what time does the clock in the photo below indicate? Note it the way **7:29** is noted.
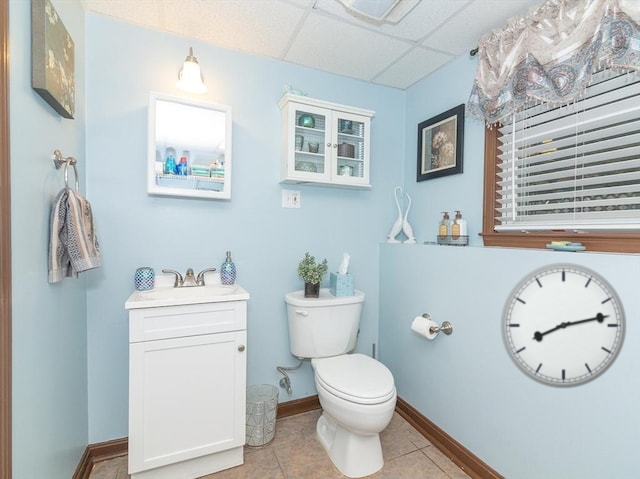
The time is **8:13**
